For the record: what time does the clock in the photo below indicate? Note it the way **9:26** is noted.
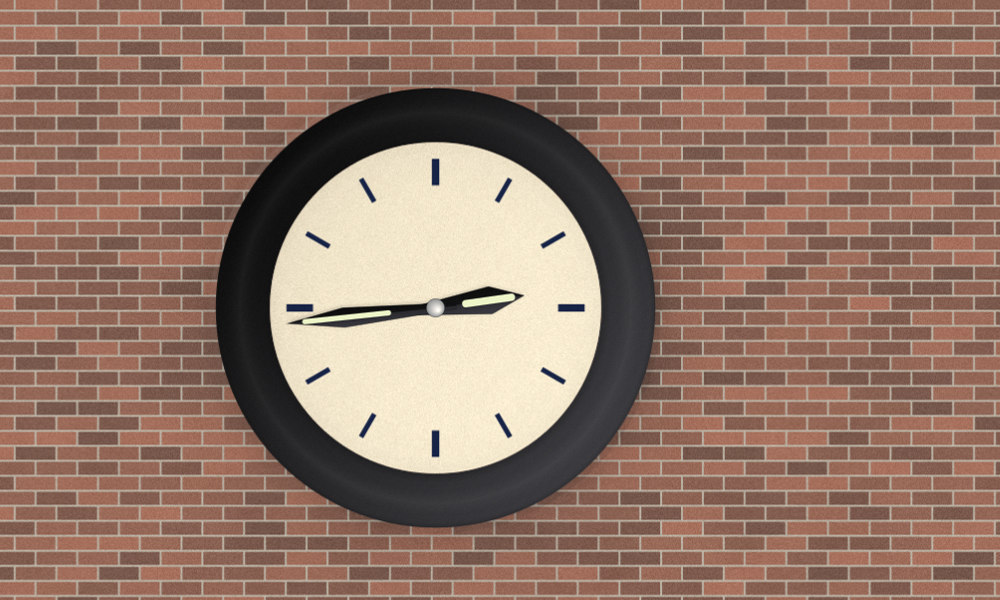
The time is **2:44**
